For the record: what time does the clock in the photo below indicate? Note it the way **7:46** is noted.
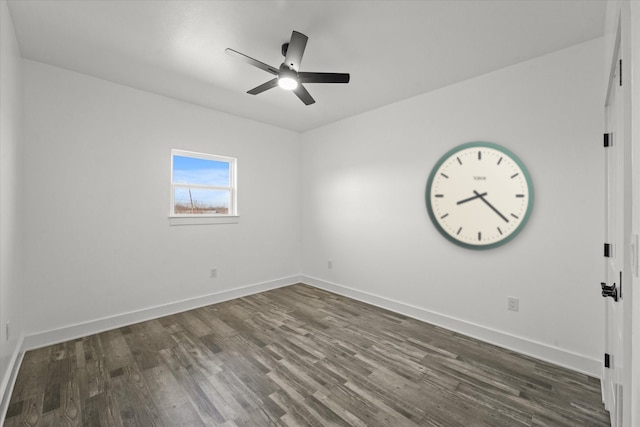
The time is **8:22**
